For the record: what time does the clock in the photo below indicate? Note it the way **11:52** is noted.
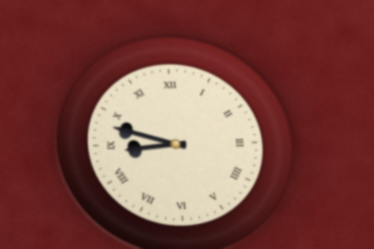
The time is **8:48**
